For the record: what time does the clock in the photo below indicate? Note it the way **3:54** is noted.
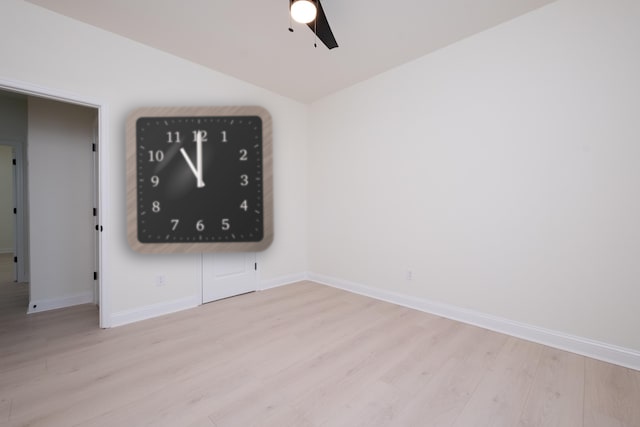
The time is **11:00**
